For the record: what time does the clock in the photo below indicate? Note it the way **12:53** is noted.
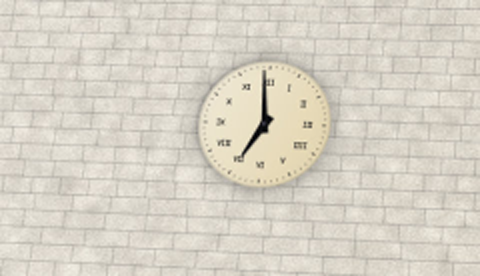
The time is **6:59**
